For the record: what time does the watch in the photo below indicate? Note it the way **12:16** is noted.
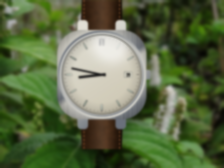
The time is **8:47**
